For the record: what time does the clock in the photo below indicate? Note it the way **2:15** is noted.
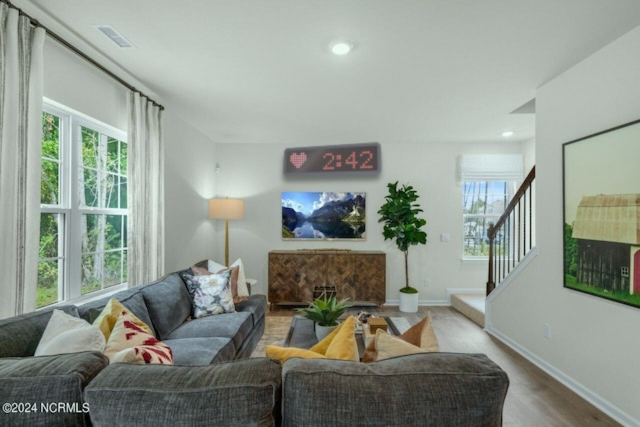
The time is **2:42**
